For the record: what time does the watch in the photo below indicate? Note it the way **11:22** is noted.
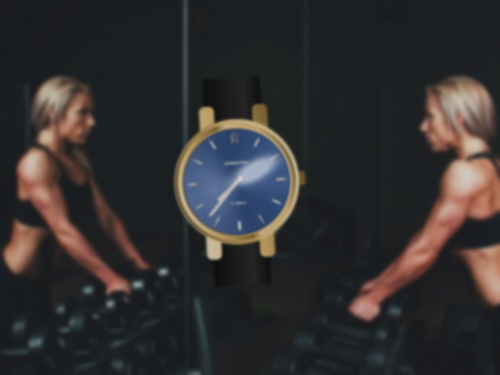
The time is **7:37**
